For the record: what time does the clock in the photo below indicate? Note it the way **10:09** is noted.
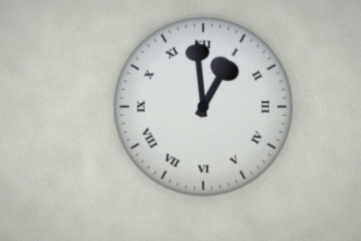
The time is **12:59**
